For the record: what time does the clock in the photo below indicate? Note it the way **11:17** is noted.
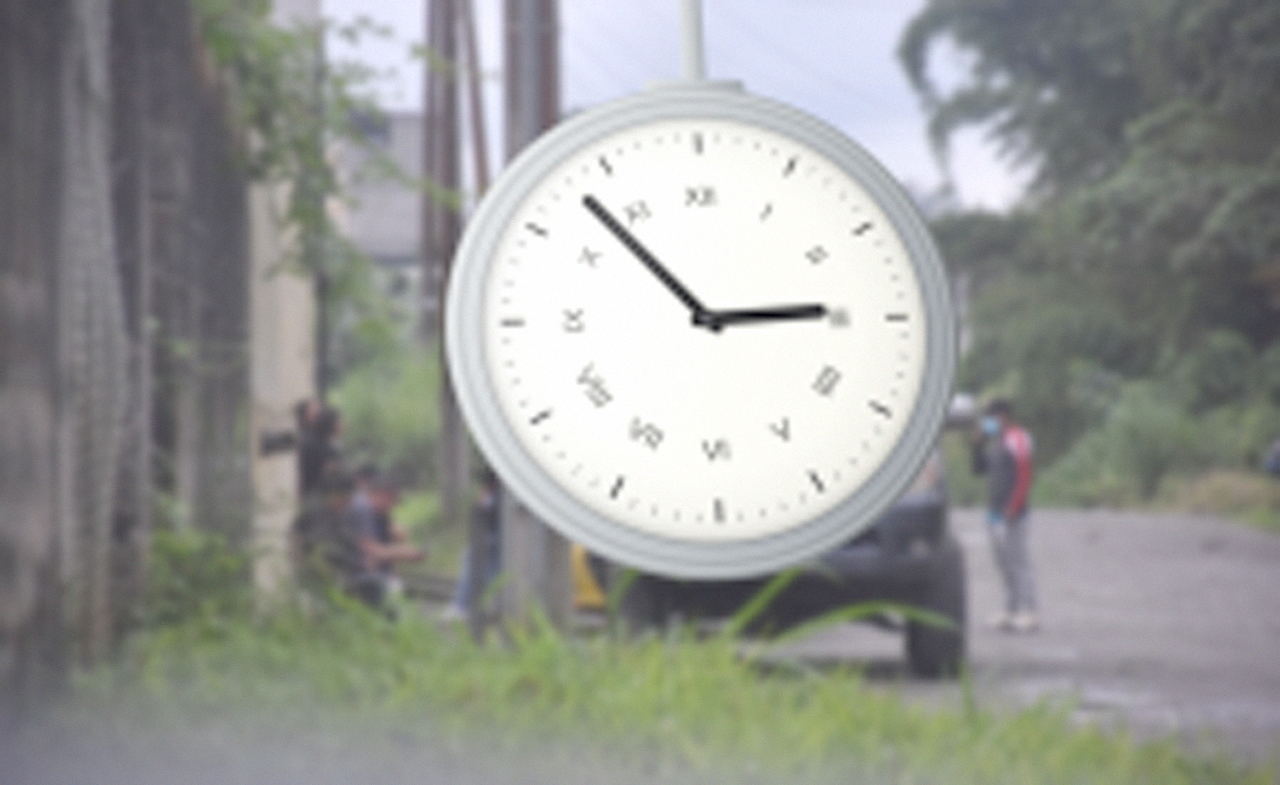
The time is **2:53**
